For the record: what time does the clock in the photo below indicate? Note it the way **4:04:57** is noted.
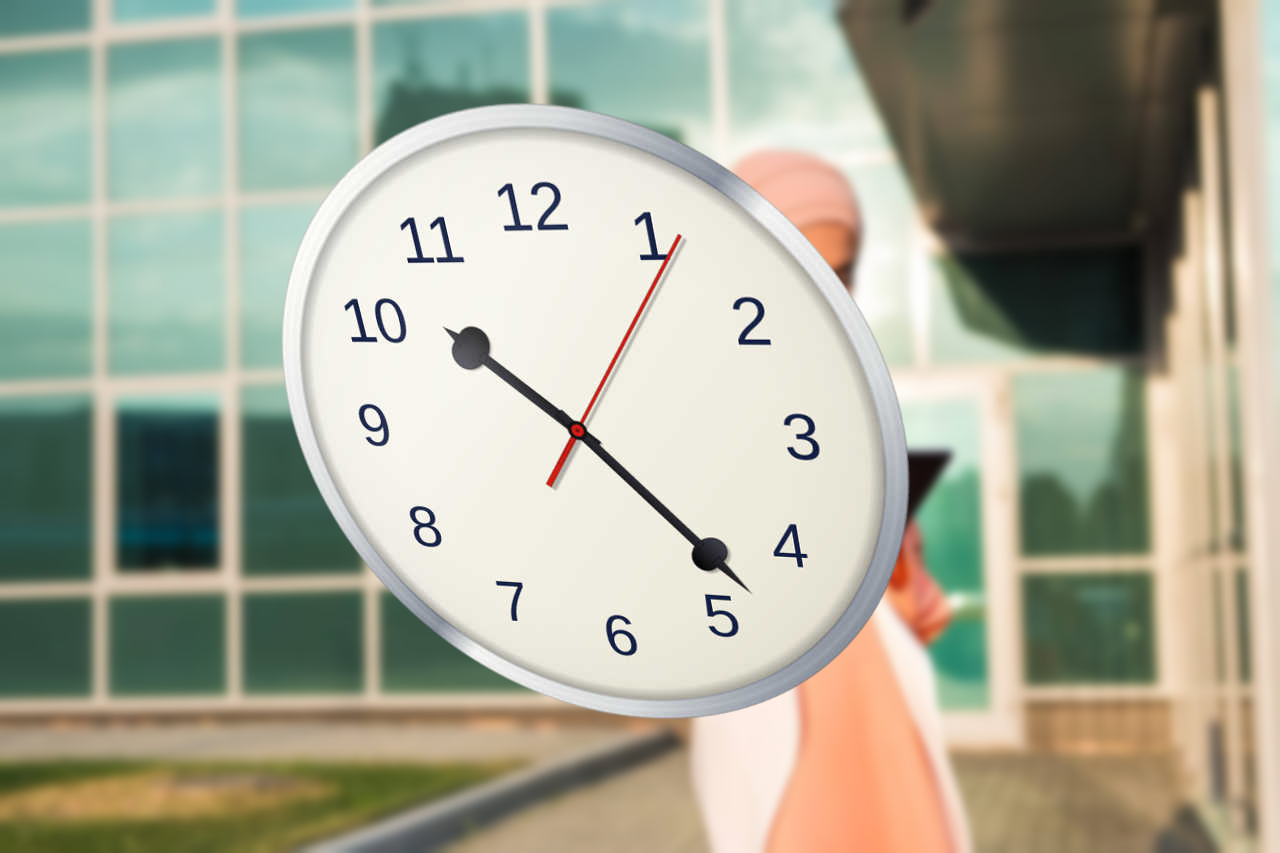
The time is **10:23:06**
